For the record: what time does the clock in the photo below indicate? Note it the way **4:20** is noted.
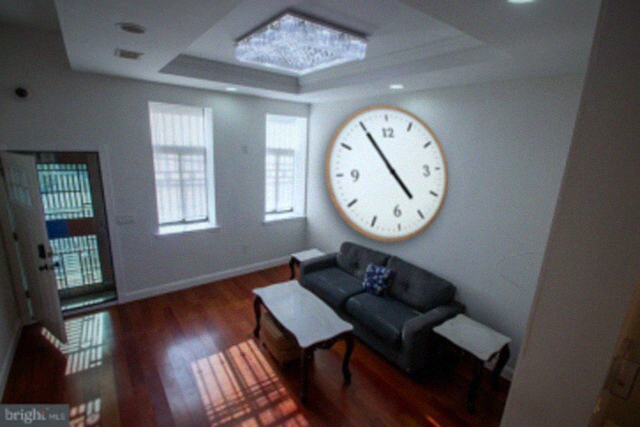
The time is **4:55**
